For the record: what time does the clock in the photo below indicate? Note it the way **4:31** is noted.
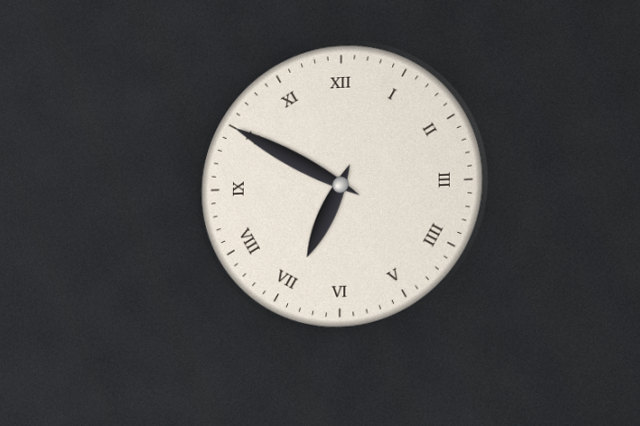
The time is **6:50**
